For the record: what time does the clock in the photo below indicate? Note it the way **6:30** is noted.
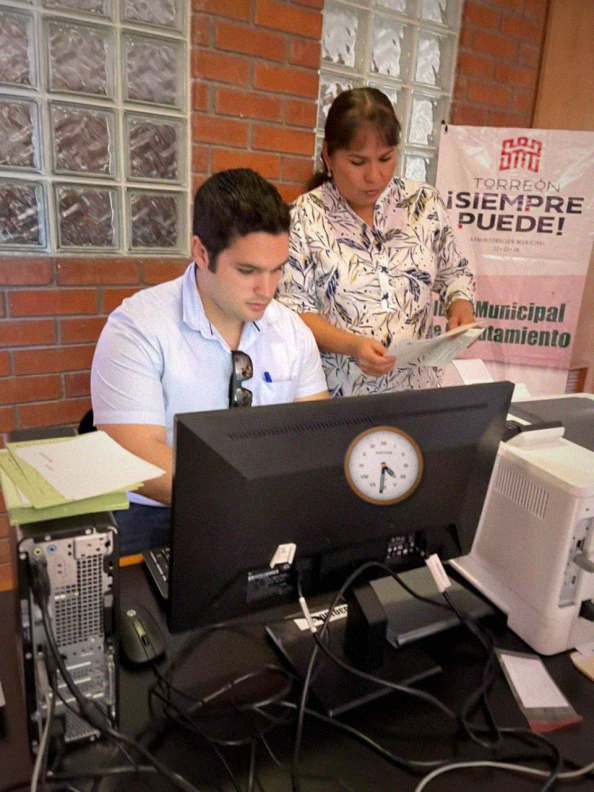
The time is **4:31**
